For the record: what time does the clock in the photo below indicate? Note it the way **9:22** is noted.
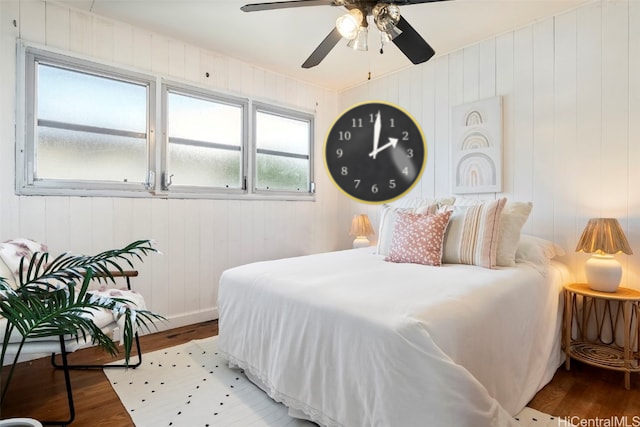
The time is **2:01**
